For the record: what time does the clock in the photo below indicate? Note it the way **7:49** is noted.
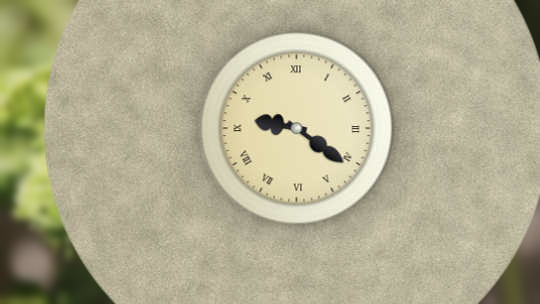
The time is **9:21**
